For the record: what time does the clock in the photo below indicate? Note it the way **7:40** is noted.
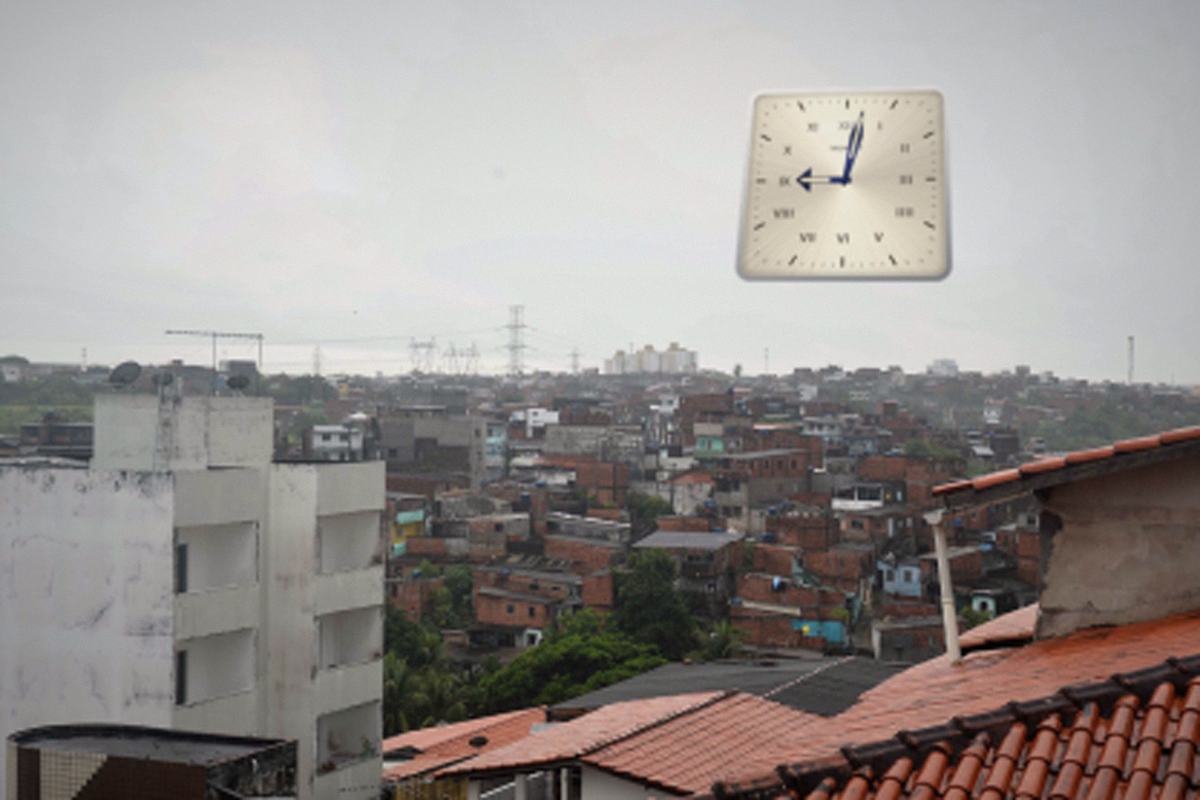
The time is **9:02**
